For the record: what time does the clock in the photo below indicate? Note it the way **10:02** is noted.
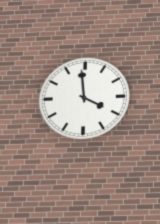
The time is **3:59**
